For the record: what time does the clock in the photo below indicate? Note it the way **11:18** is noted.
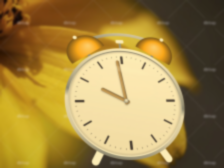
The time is **9:59**
